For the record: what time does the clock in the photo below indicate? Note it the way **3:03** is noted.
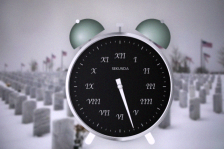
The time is **5:27**
